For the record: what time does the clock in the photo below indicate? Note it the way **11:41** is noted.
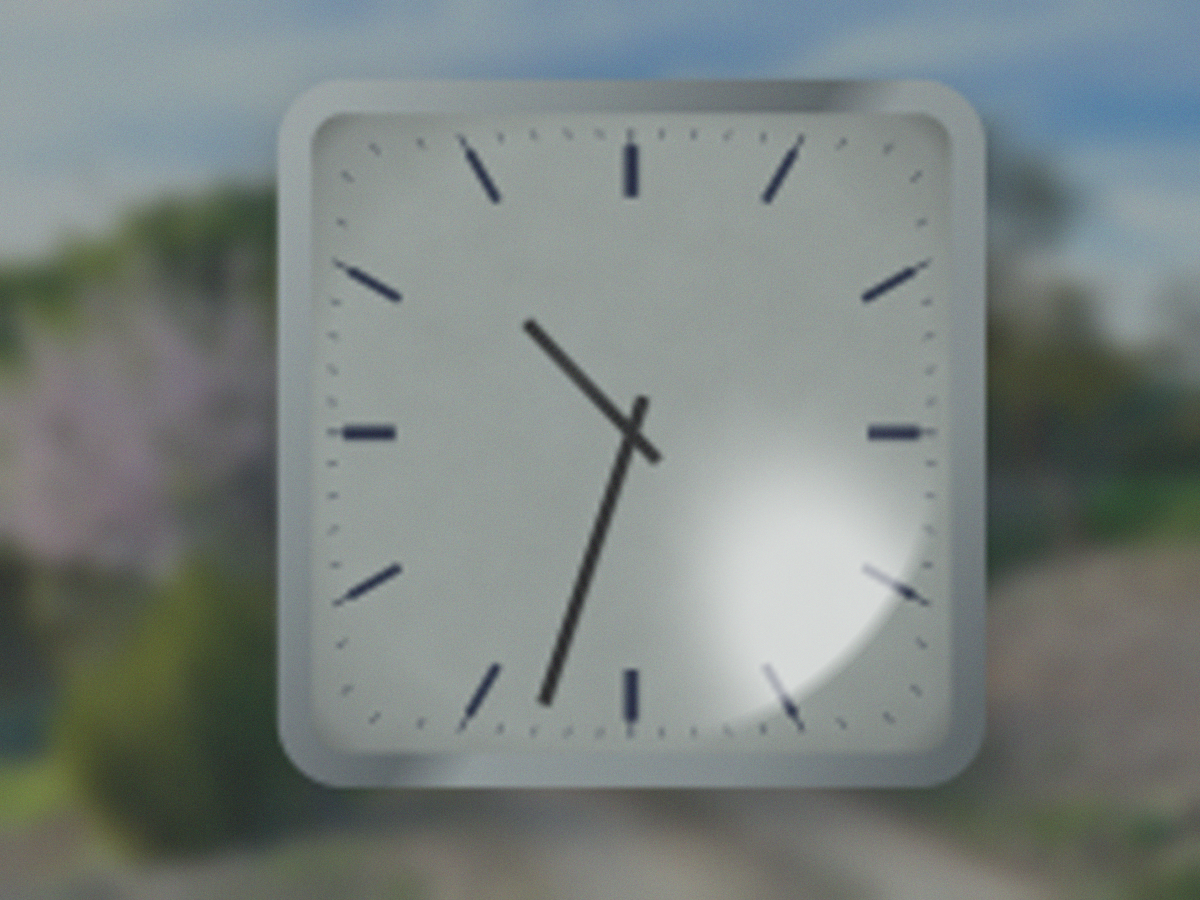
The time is **10:33**
